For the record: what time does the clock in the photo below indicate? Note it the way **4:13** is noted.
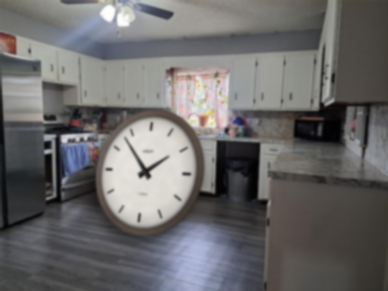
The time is **1:53**
